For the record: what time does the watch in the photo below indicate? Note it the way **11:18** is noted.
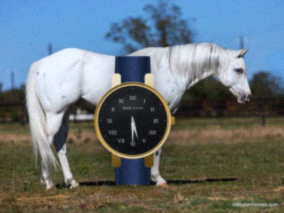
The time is **5:30**
